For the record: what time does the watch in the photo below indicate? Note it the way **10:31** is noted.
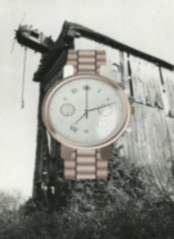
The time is **7:12**
